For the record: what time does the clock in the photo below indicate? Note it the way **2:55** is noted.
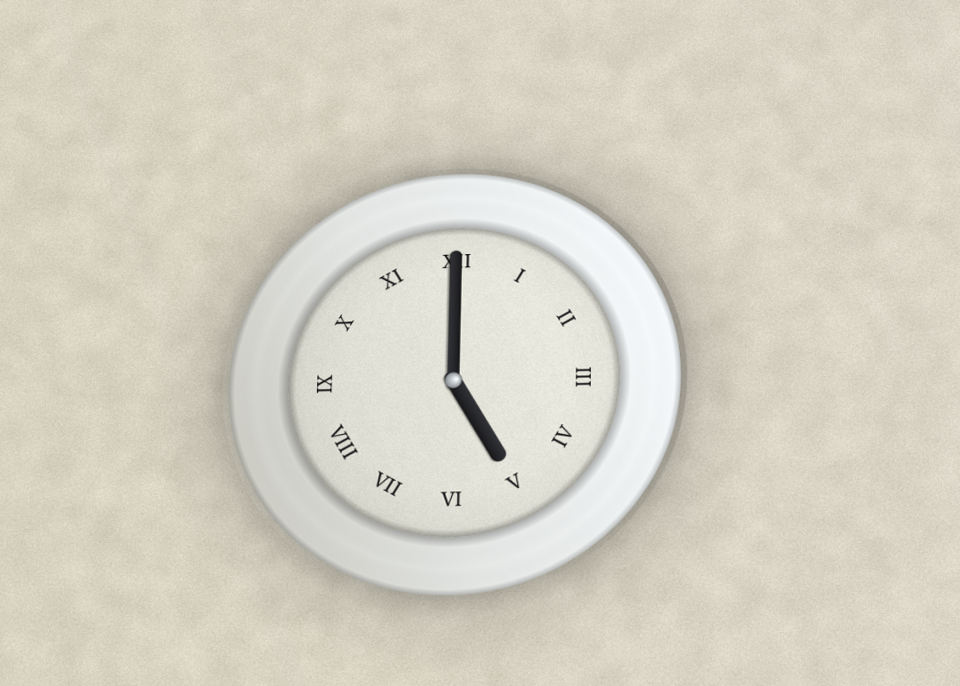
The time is **5:00**
